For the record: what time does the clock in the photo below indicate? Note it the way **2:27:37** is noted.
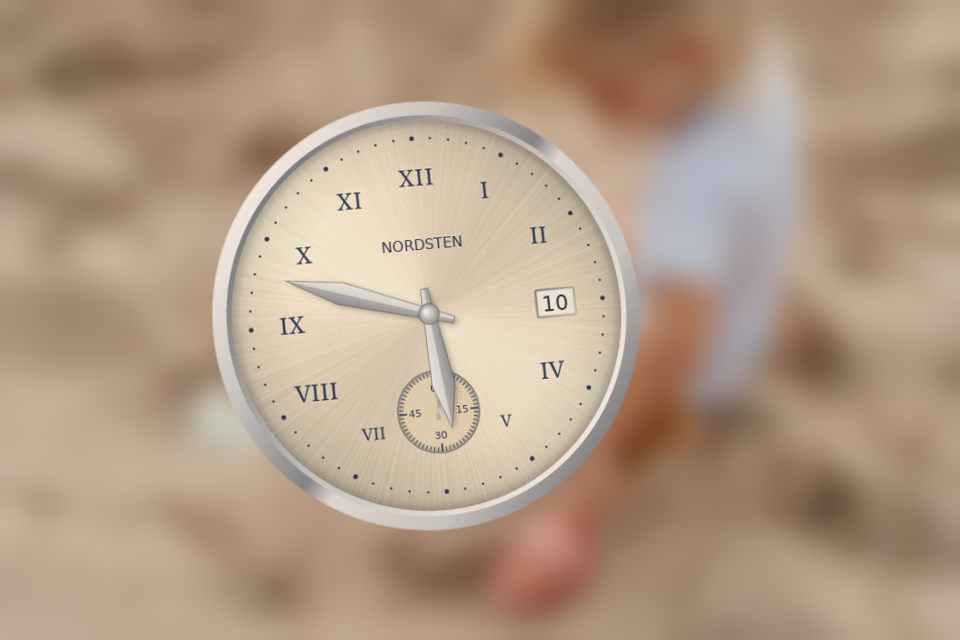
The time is **5:48:01**
